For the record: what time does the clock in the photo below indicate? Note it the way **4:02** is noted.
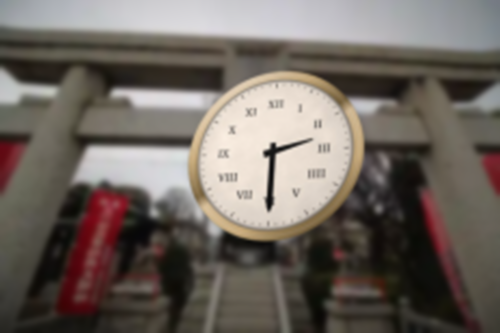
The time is **2:30**
